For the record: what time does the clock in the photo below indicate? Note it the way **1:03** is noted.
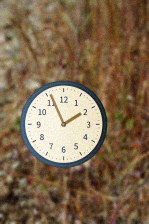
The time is **1:56**
